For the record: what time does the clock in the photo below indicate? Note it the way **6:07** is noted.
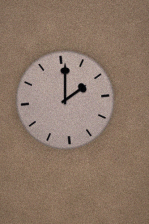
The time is **2:01**
